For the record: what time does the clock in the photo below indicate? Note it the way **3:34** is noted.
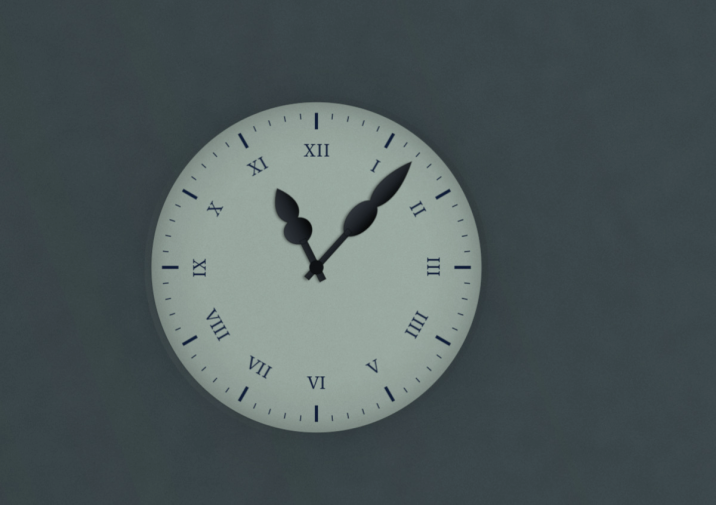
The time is **11:07**
